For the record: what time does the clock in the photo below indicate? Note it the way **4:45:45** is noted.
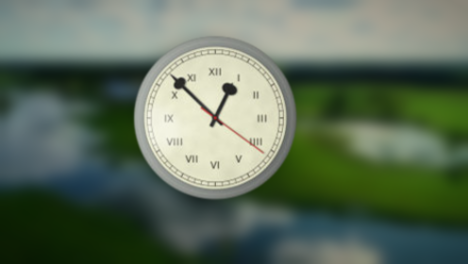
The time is **12:52:21**
